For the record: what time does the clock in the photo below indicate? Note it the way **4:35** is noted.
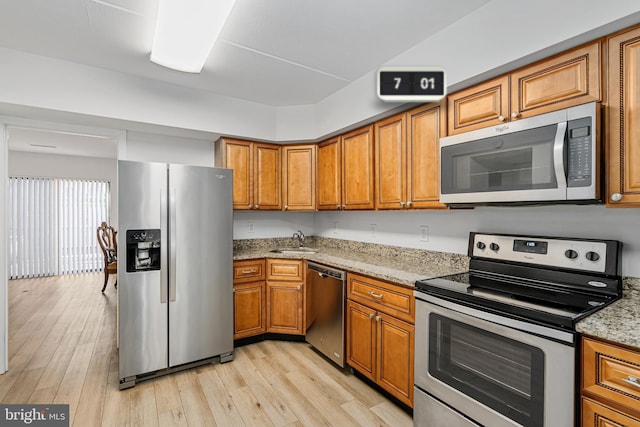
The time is **7:01**
